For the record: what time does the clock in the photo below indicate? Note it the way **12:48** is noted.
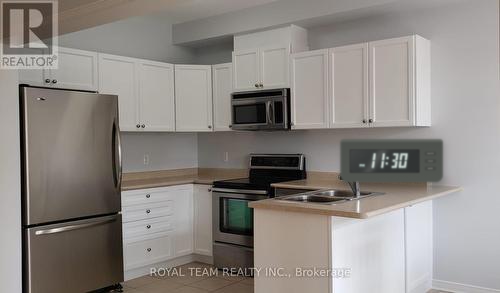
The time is **11:30**
